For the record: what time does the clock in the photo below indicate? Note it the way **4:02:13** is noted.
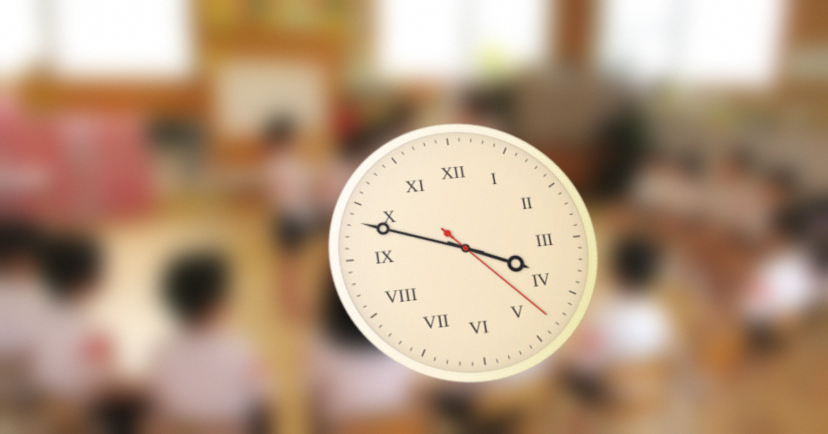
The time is **3:48:23**
